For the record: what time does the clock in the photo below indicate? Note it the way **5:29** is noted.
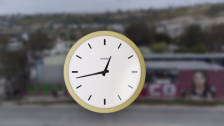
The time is **12:43**
